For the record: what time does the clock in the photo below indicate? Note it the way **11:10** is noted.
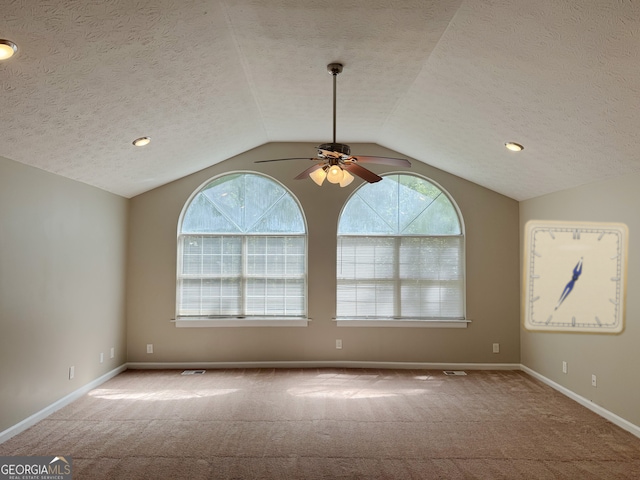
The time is **12:35**
